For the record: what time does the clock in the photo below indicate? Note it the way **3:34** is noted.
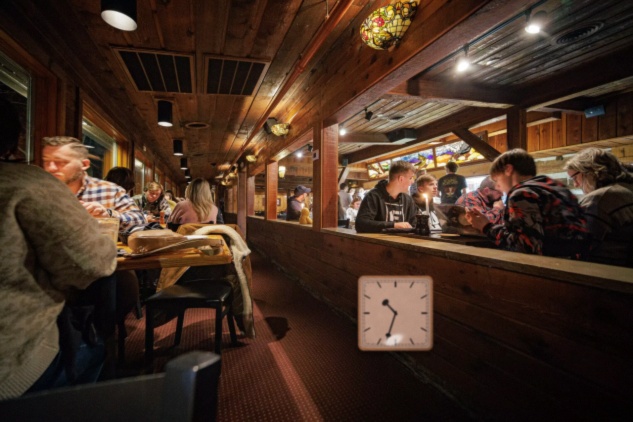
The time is **10:33**
